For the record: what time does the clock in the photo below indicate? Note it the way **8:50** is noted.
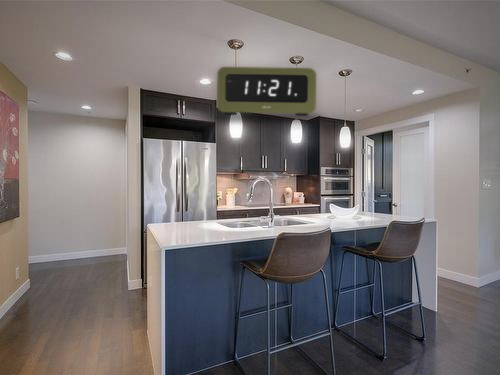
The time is **11:21**
